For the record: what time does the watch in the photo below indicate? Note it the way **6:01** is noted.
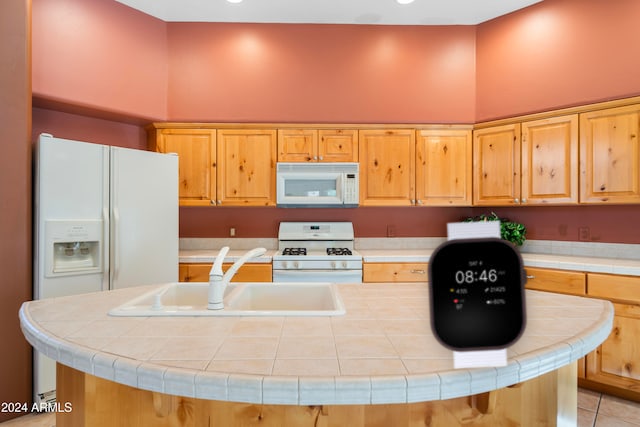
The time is **8:46**
